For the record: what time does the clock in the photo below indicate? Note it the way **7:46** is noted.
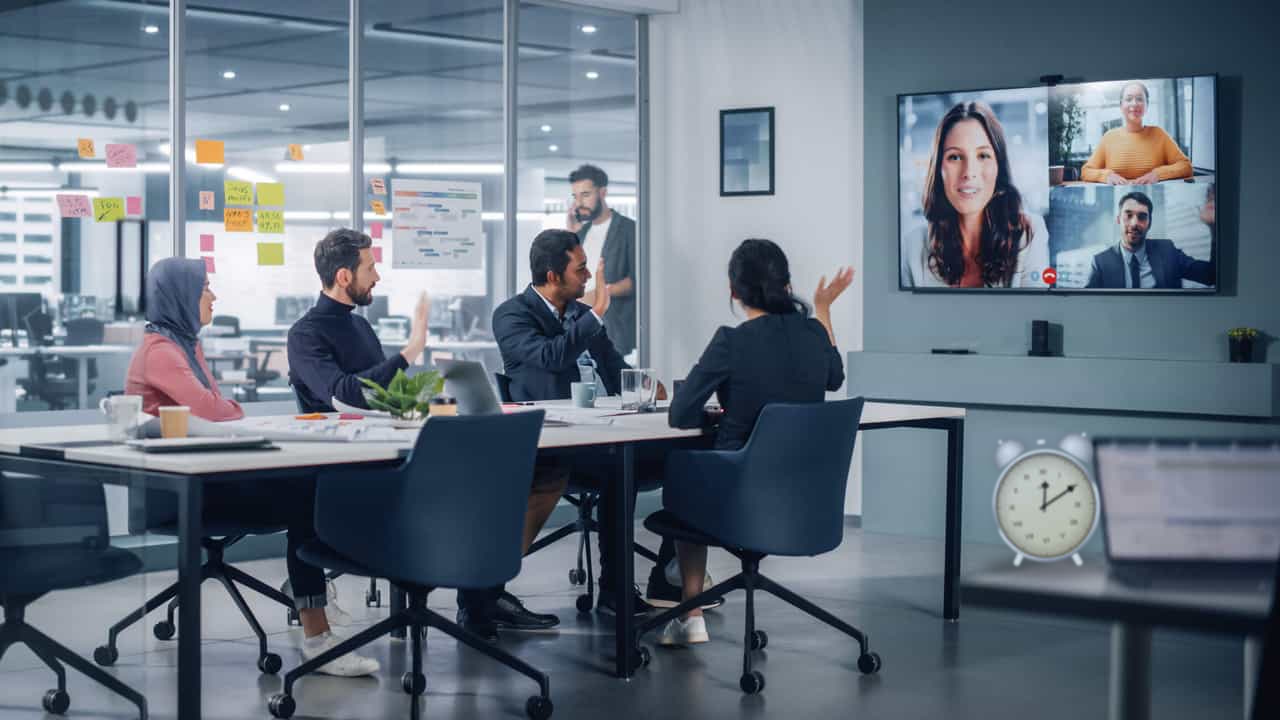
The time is **12:10**
